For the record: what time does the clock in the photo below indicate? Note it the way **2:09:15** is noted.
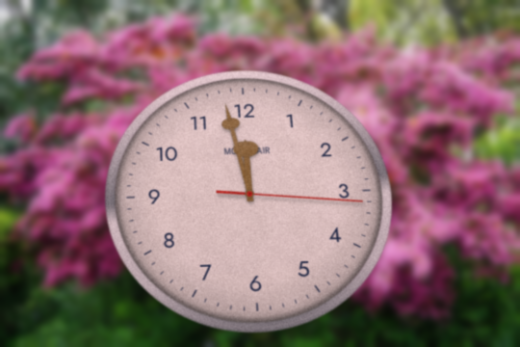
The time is **11:58:16**
